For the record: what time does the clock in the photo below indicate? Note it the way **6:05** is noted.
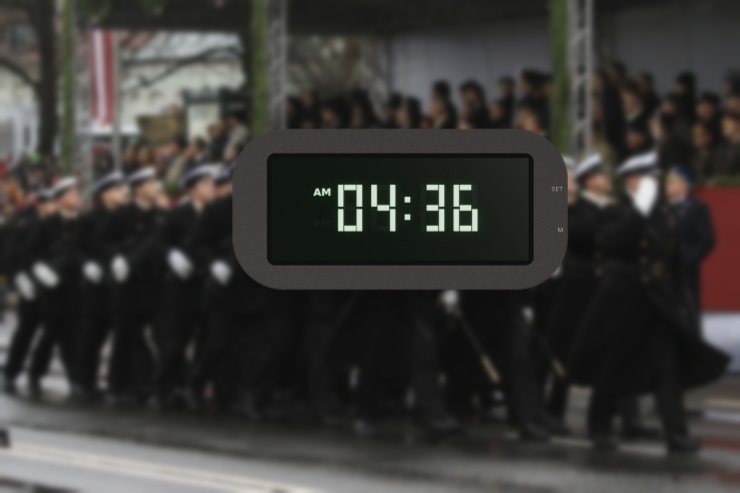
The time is **4:36**
